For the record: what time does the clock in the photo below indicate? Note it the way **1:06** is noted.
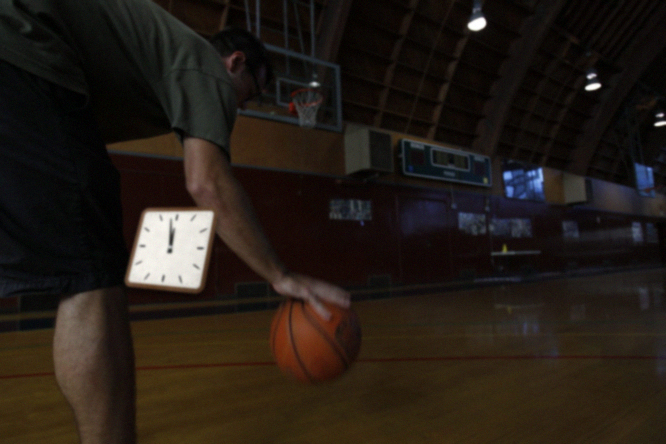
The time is **11:58**
